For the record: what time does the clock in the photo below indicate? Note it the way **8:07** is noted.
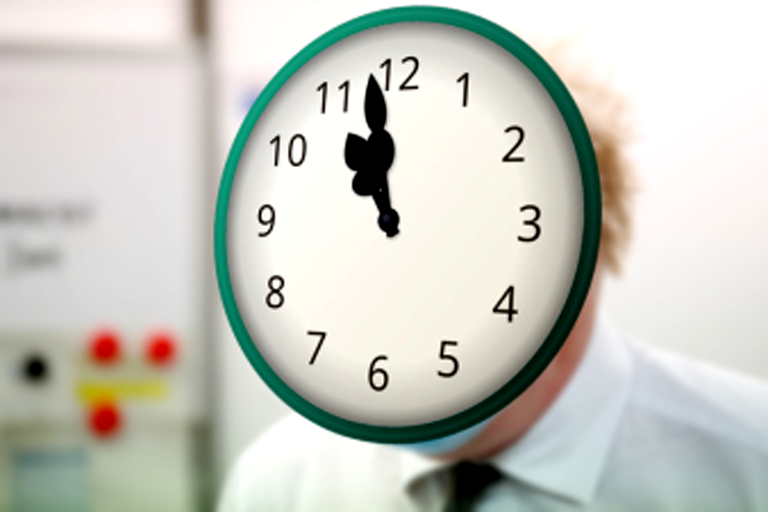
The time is **10:58**
